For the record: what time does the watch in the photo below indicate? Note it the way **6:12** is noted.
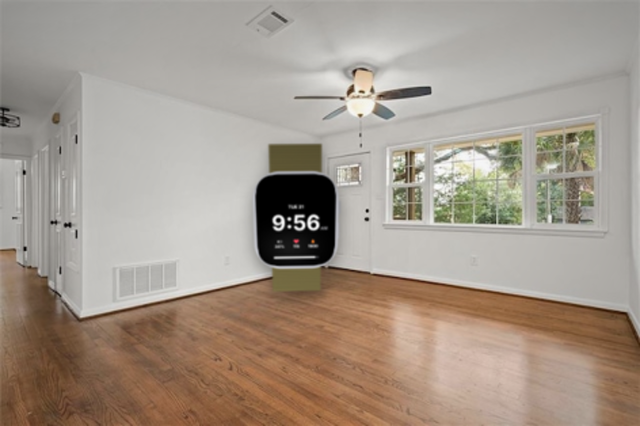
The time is **9:56**
